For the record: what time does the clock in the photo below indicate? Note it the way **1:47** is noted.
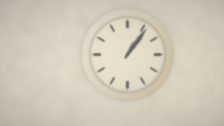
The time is **1:06**
